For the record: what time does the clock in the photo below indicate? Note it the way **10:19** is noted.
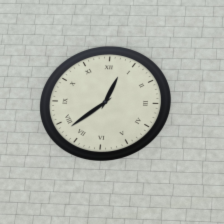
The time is **12:38**
